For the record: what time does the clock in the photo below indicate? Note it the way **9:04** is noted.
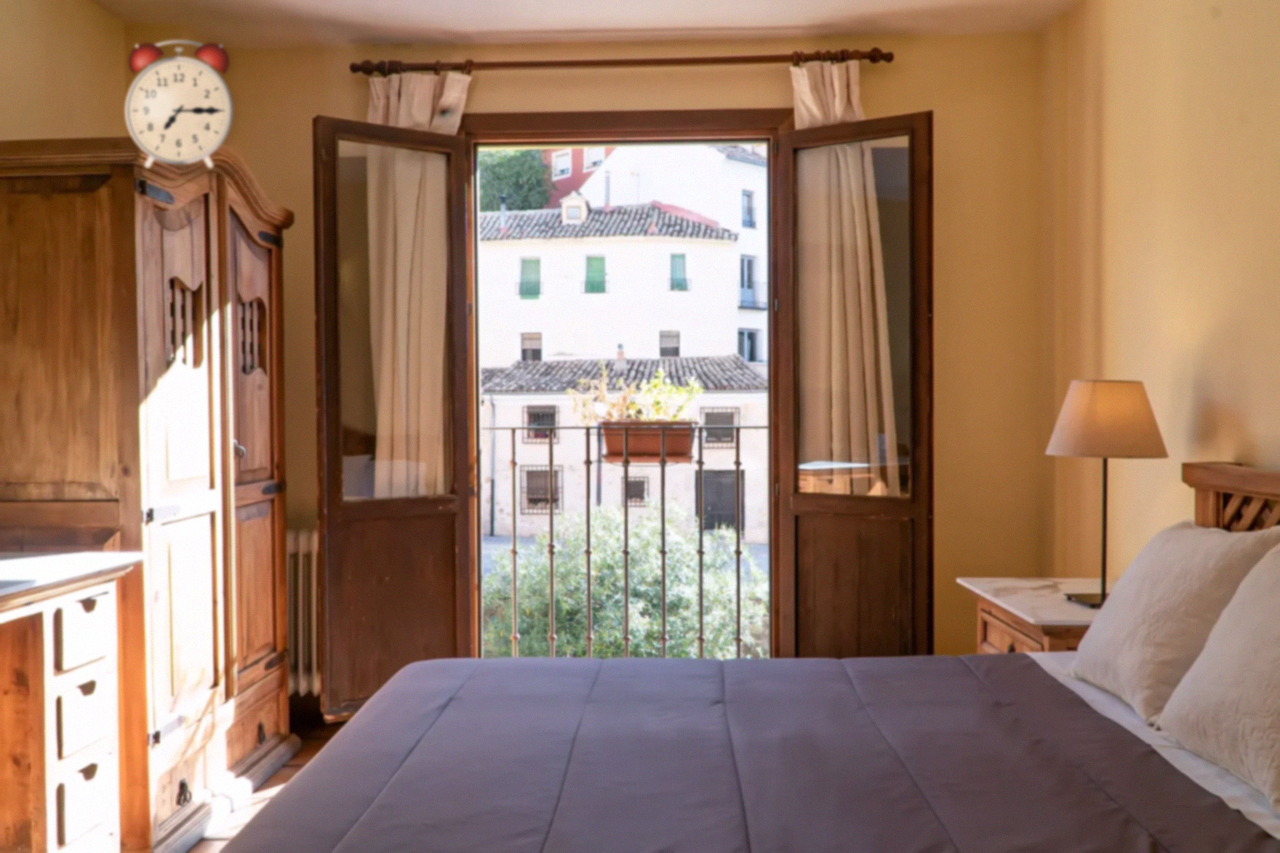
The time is **7:15**
